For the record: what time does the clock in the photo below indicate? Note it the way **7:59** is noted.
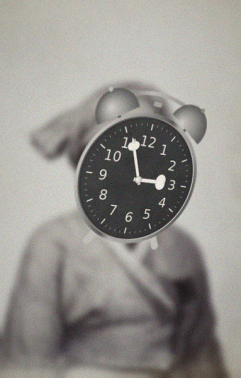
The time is **2:56**
